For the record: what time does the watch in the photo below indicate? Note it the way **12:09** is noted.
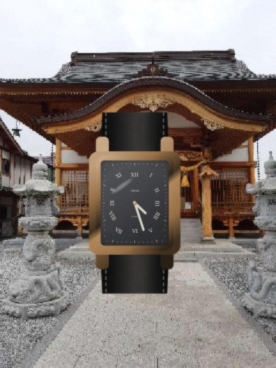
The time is **4:27**
